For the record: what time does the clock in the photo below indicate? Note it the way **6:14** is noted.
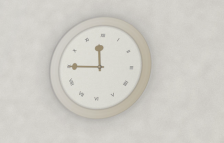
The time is **11:45**
